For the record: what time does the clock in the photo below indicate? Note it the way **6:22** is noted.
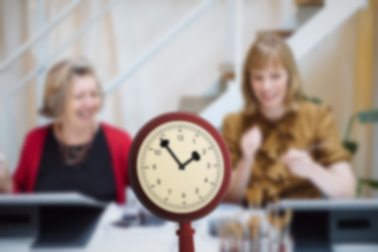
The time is **1:54**
